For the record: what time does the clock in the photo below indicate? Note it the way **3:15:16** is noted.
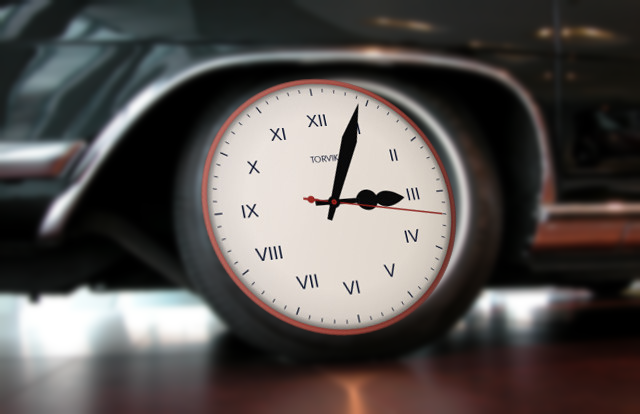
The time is **3:04:17**
